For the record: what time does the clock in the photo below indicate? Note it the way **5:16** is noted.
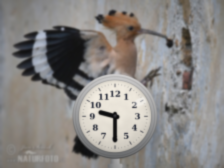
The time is **9:30**
